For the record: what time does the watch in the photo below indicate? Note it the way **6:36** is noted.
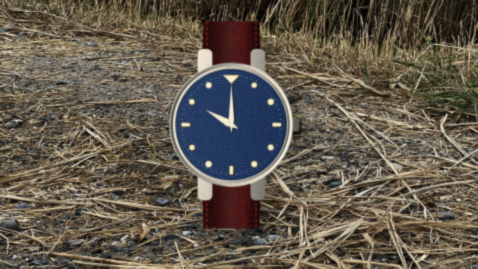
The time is **10:00**
